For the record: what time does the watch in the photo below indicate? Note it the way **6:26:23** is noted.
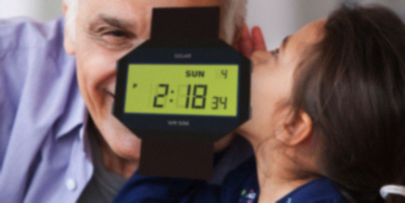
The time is **2:18:34**
